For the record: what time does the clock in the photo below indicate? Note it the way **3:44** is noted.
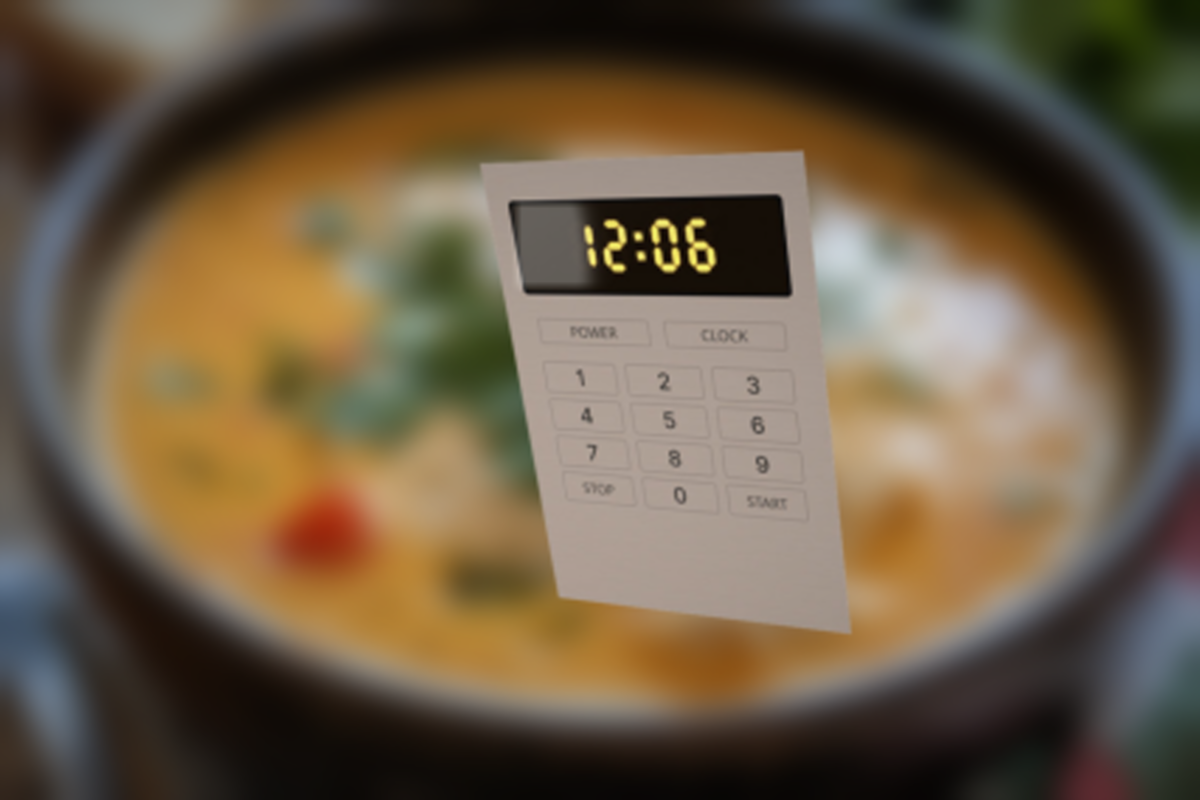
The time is **12:06**
